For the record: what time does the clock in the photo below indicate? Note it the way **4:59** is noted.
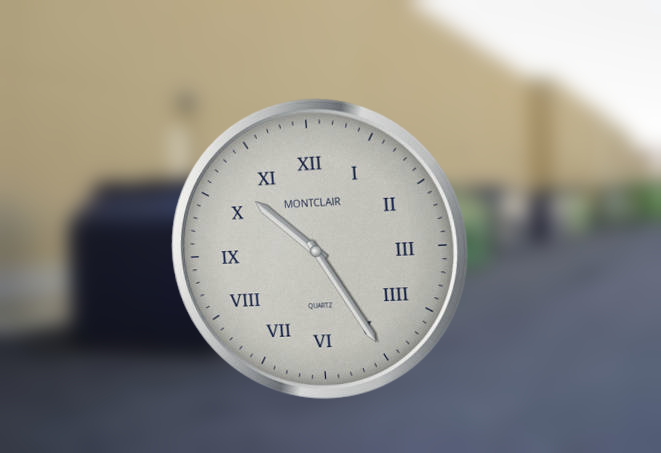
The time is **10:25**
